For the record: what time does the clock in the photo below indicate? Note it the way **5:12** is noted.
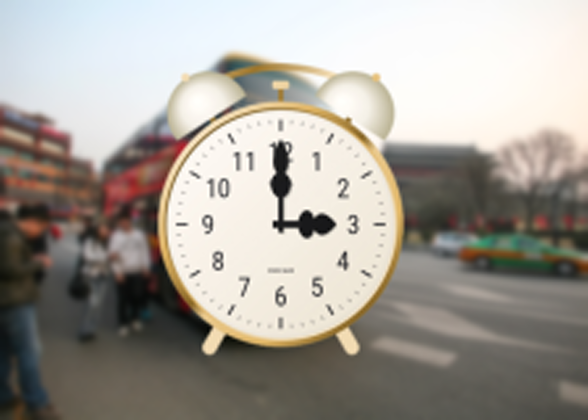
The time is **3:00**
